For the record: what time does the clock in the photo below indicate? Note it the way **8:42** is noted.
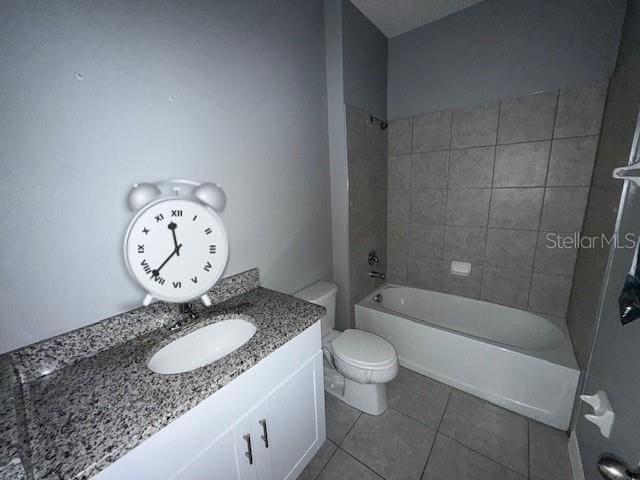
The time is **11:37**
